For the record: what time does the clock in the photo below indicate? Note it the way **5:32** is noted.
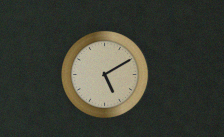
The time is **5:10**
